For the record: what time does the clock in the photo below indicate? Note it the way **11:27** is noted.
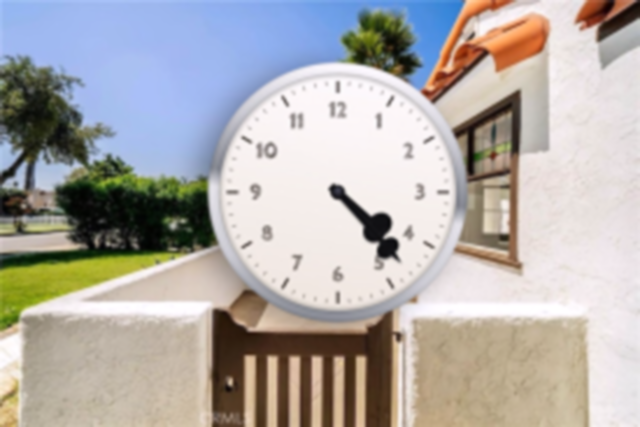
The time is **4:23**
